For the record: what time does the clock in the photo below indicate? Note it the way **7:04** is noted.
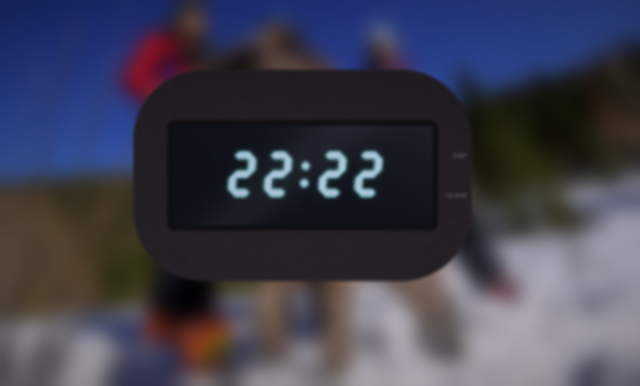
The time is **22:22**
